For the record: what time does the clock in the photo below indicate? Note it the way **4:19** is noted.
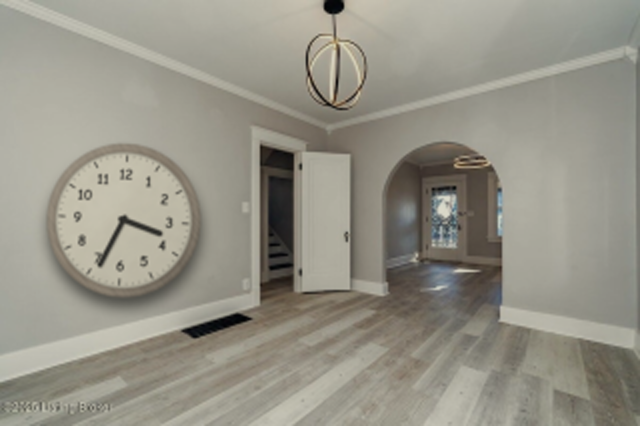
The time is **3:34**
